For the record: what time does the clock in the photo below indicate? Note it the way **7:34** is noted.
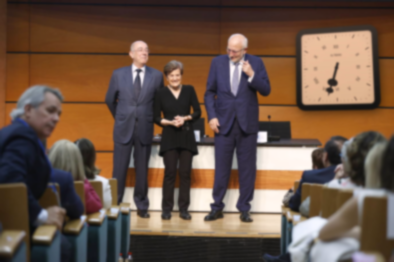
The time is **6:33**
